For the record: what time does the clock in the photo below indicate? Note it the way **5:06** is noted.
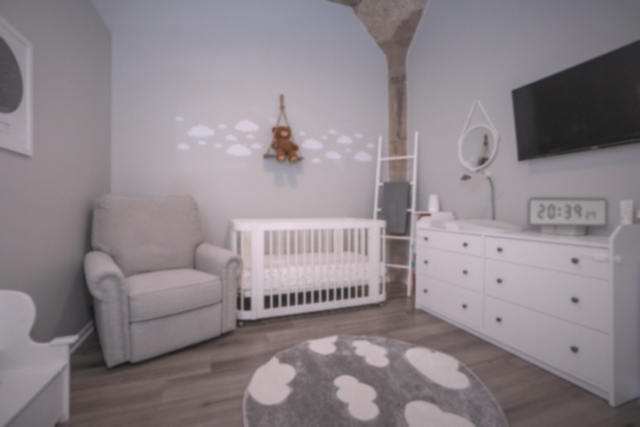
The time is **20:39**
